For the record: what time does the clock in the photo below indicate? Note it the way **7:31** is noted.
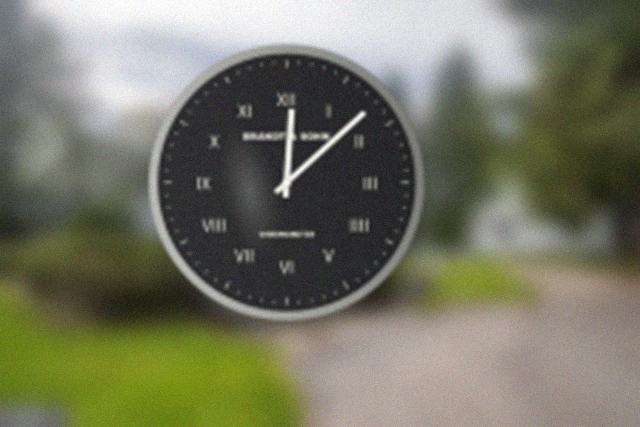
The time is **12:08**
